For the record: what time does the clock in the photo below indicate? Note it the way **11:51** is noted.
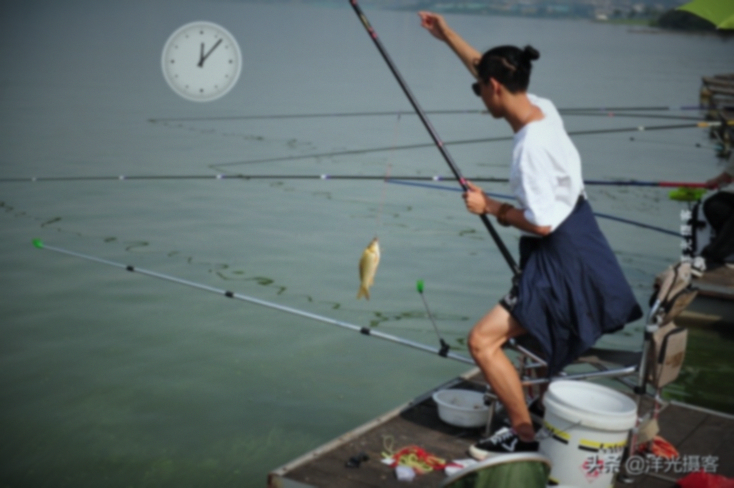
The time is **12:07**
